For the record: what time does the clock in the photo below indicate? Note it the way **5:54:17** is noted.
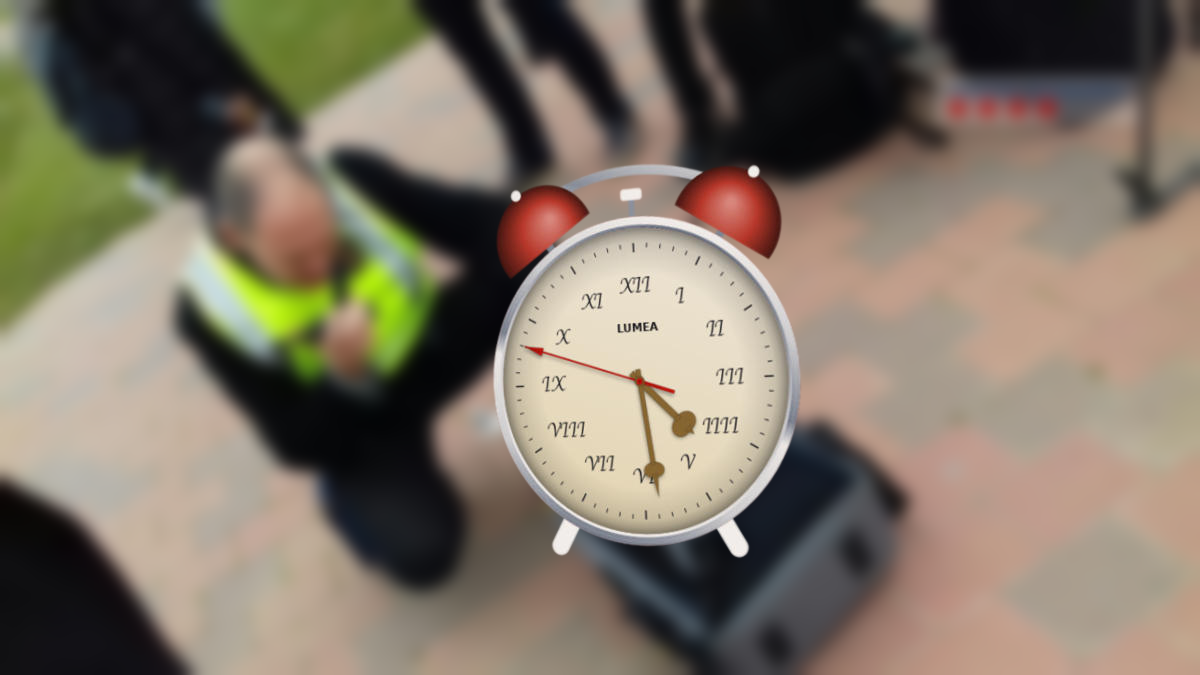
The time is **4:28:48**
